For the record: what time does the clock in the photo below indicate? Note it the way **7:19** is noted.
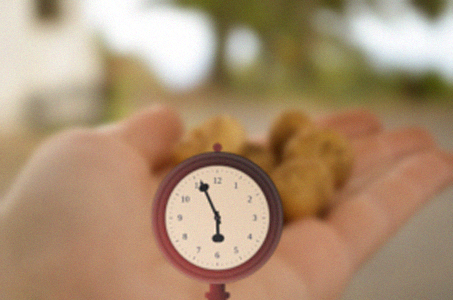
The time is **5:56**
